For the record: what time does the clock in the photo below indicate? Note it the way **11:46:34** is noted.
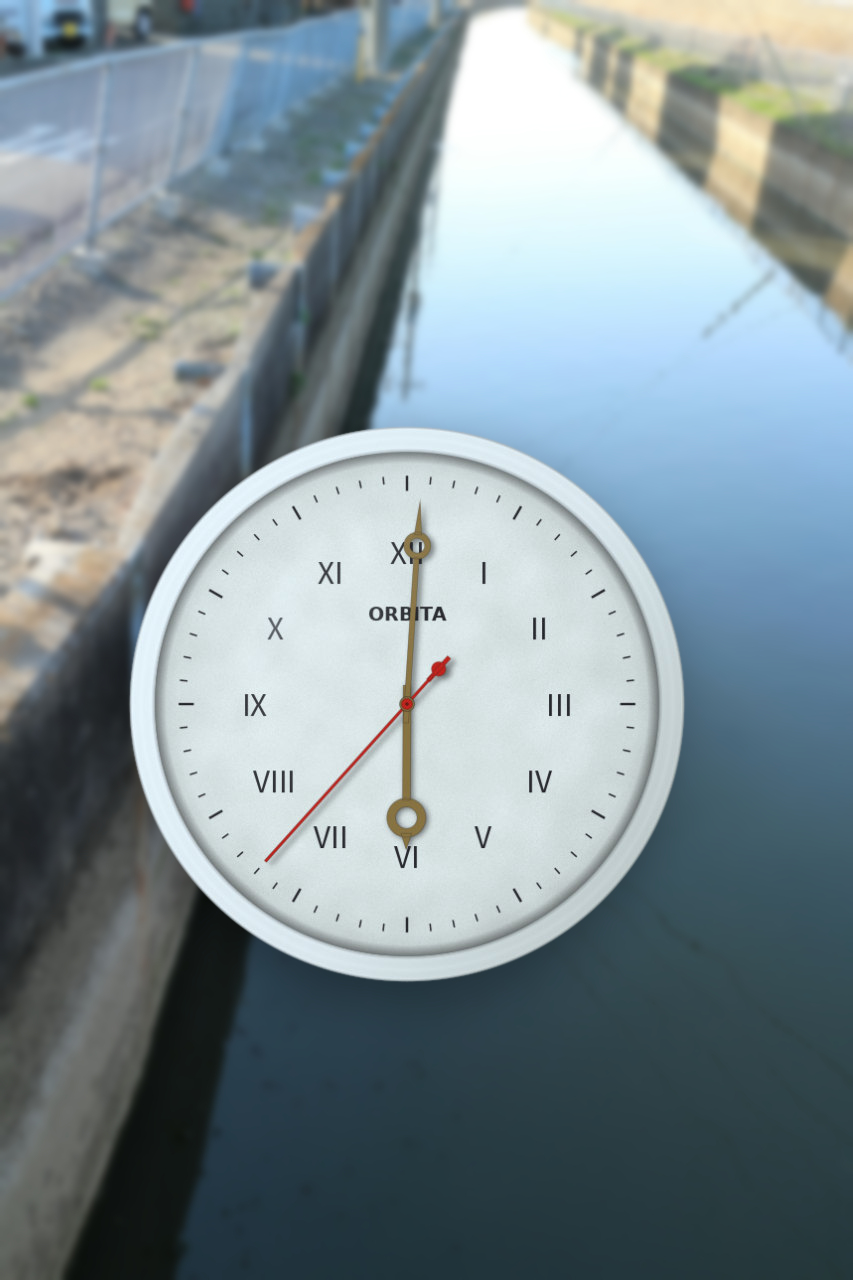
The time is **6:00:37**
